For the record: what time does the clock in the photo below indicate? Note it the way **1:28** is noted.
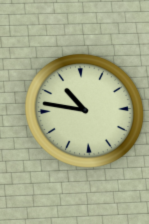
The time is **10:47**
